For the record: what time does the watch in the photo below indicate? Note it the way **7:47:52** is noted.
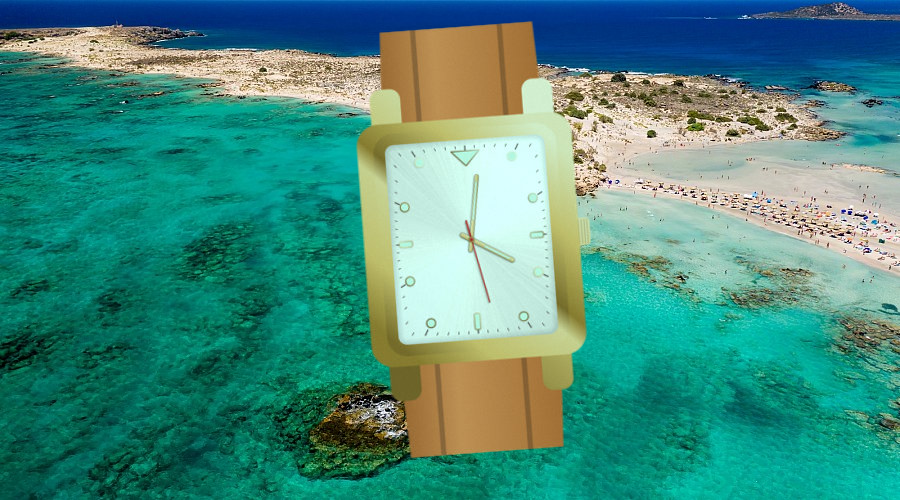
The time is **4:01:28**
